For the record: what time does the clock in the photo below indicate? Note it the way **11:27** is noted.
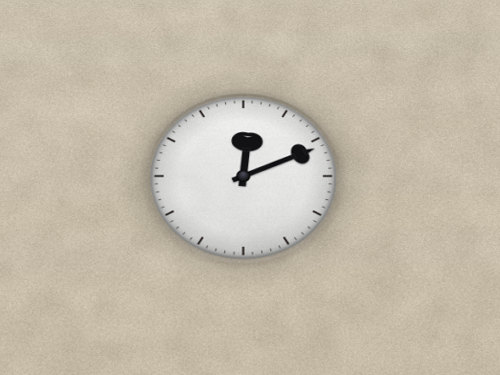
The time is **12:11**
